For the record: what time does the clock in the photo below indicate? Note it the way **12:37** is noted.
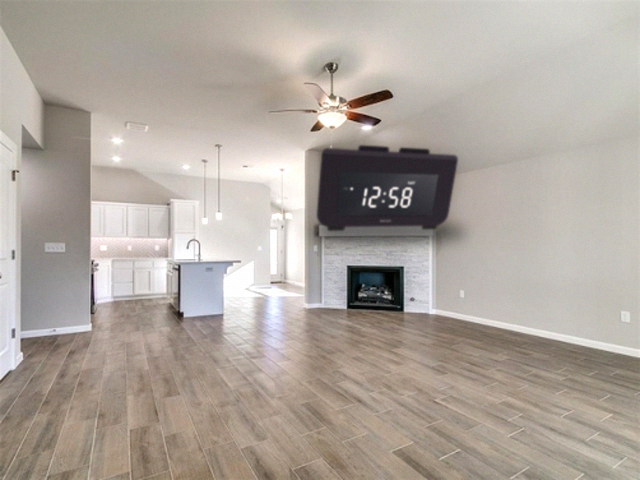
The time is **12:58**
